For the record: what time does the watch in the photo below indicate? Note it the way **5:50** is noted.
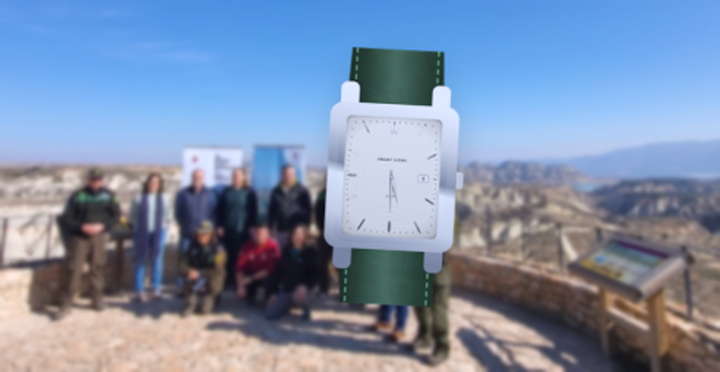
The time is **5:30**
